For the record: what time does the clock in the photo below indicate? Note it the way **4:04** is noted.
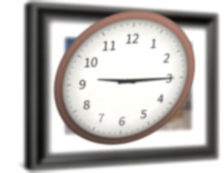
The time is **9:15**
